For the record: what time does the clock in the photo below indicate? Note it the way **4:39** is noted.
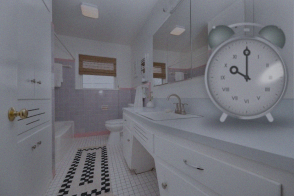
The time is **10:00**
